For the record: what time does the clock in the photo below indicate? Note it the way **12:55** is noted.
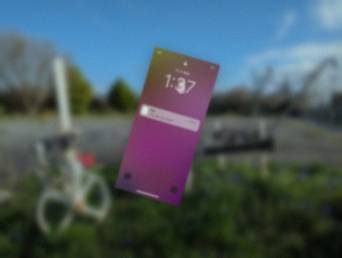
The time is **1:37**
